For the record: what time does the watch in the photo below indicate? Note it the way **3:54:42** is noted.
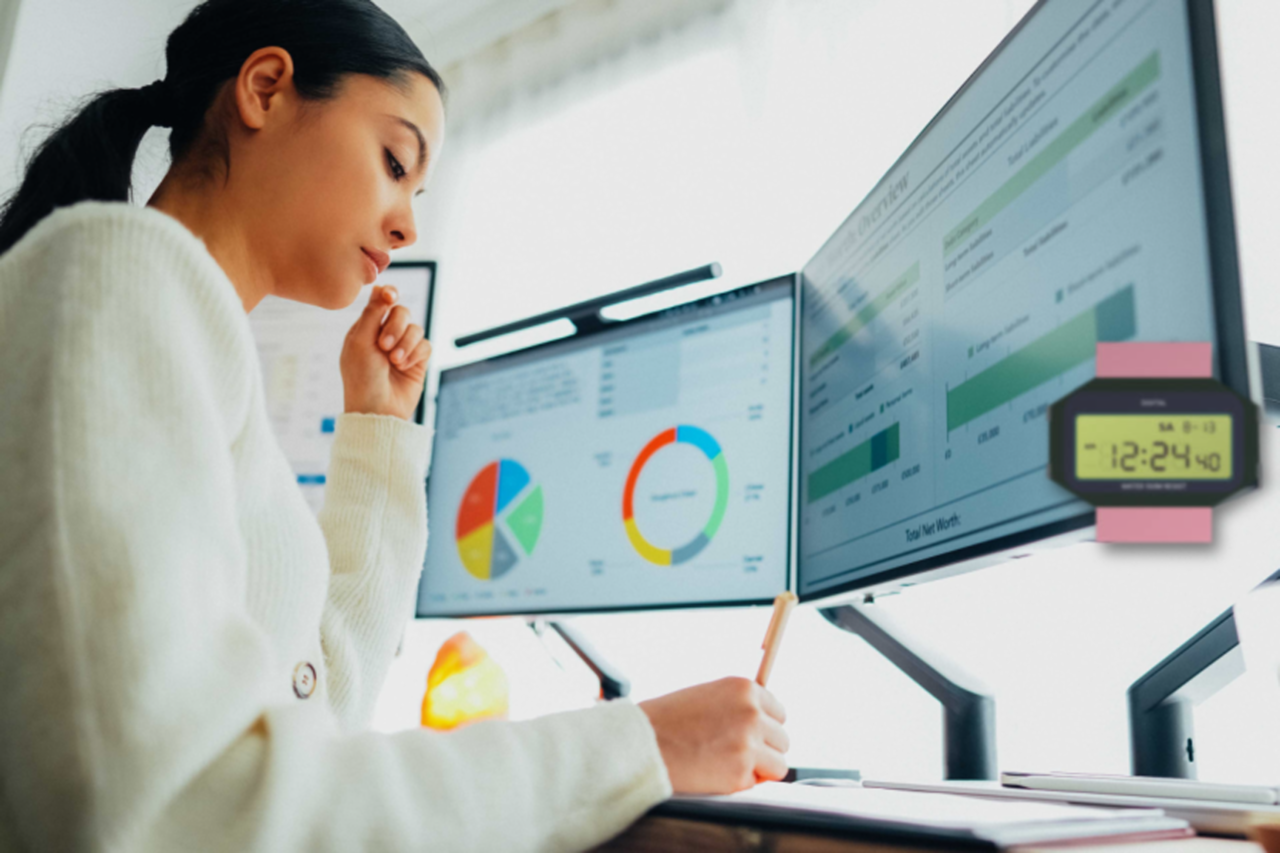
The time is **12:24:40**
